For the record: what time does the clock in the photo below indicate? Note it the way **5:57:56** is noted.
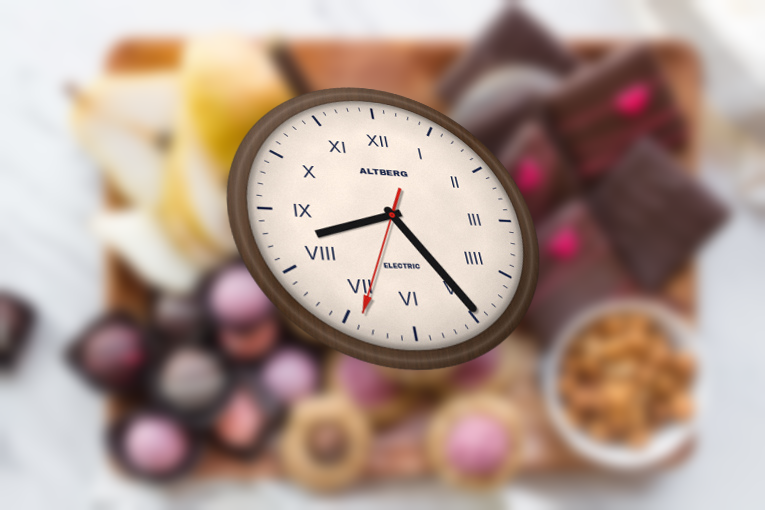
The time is **8:24:34**
